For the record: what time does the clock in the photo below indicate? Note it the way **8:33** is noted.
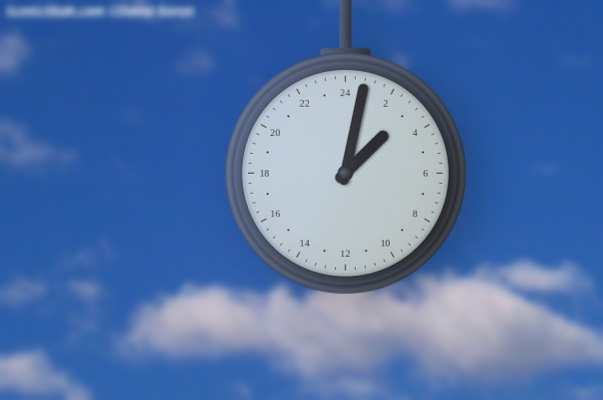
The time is **3:02**
